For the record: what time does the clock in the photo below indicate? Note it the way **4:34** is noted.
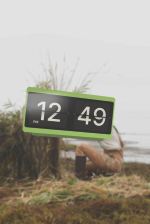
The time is **12:49**
